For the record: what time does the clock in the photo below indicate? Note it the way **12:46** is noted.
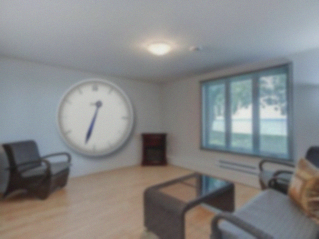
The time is **12:33**
